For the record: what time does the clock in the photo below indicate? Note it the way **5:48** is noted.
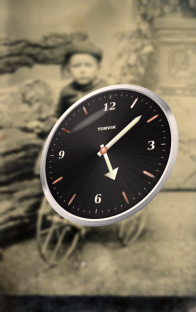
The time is **5:08**
